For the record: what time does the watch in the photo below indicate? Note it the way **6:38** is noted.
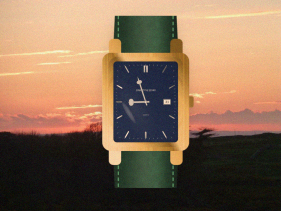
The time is **8:57**
